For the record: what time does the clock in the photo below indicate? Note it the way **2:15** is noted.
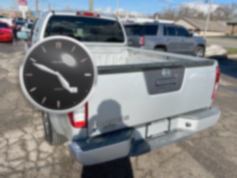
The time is **4:49**
